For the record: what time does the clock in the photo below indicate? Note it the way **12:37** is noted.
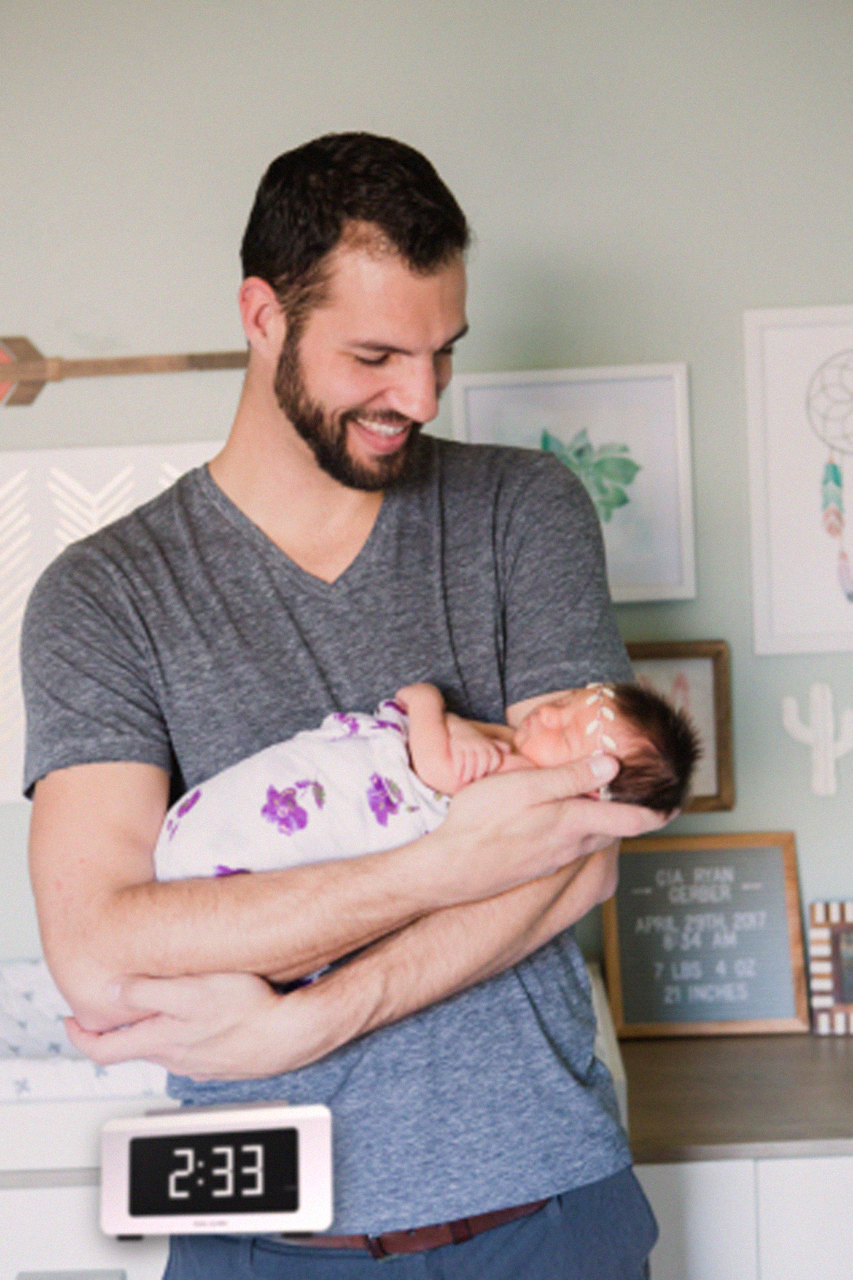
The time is **2:33**
